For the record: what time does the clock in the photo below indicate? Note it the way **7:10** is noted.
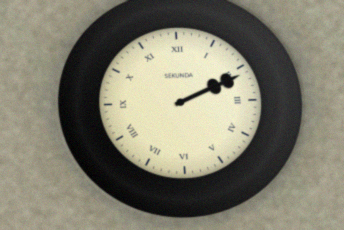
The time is **2:11**
